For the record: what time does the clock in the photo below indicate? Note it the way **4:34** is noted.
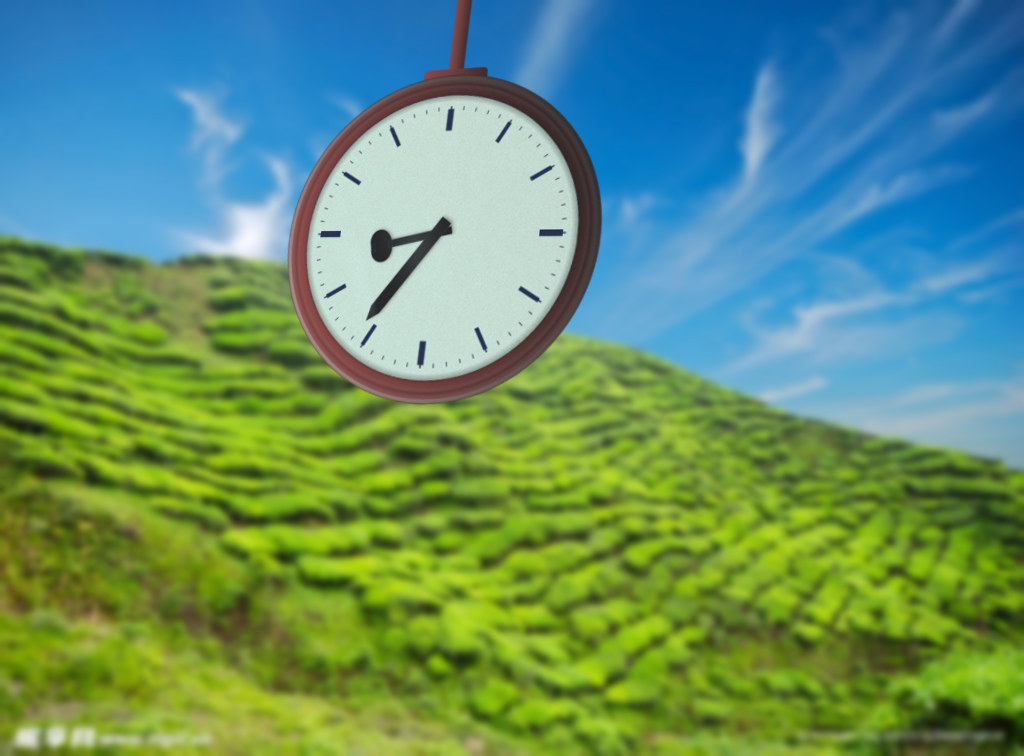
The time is **8:36**
